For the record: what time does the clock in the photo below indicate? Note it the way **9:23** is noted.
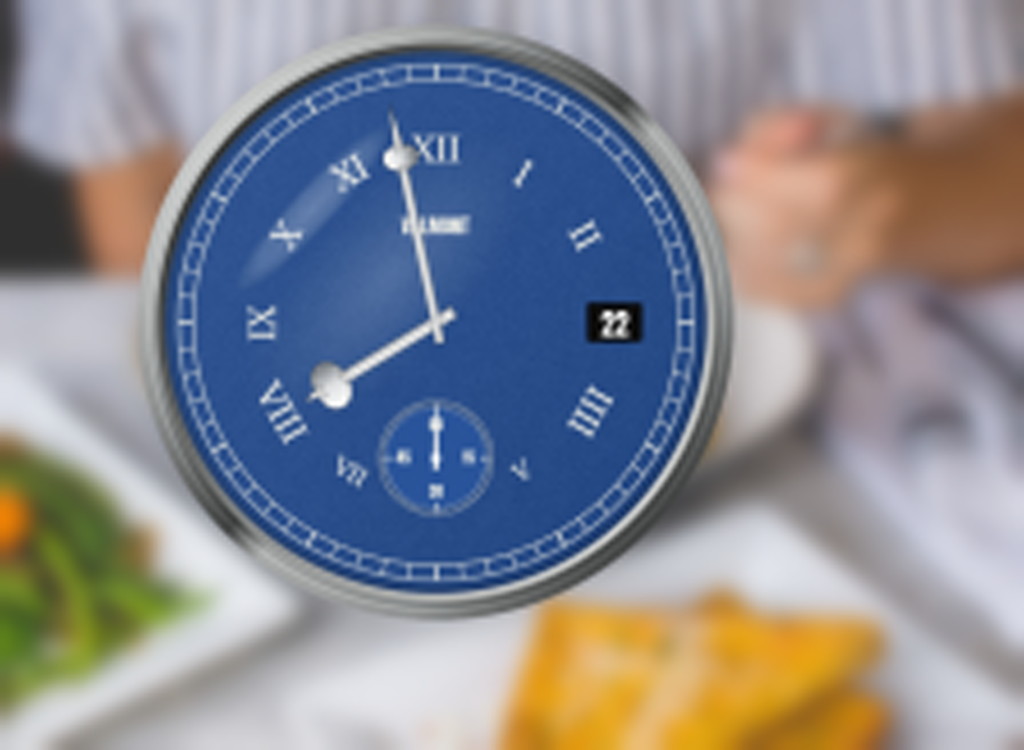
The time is **7:58**
